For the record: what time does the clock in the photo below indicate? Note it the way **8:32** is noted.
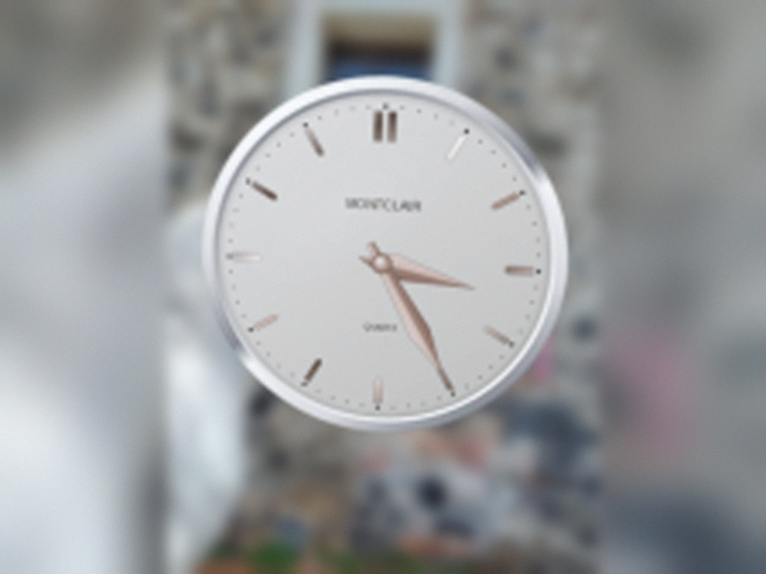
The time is **3:25**
